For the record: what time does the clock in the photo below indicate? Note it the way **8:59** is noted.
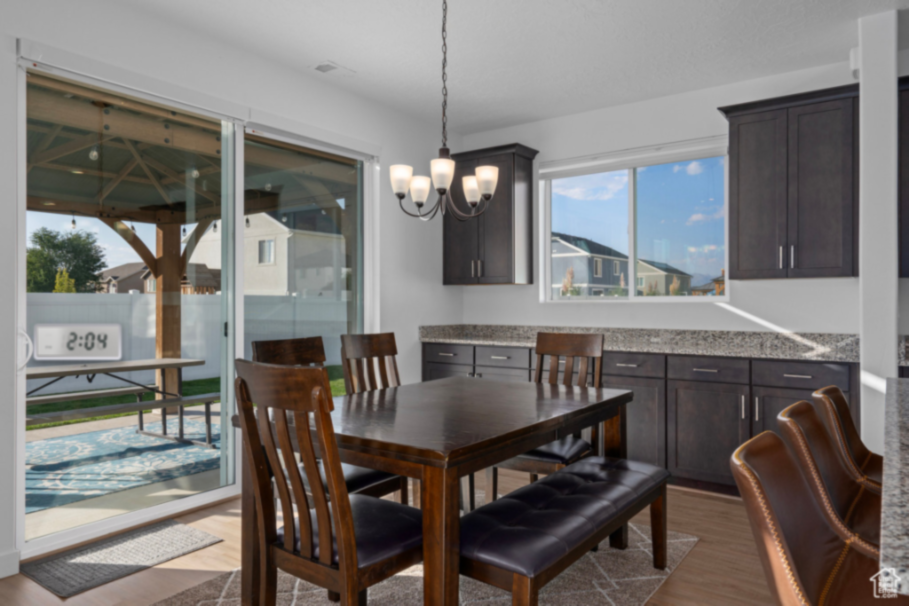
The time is **2:04**
